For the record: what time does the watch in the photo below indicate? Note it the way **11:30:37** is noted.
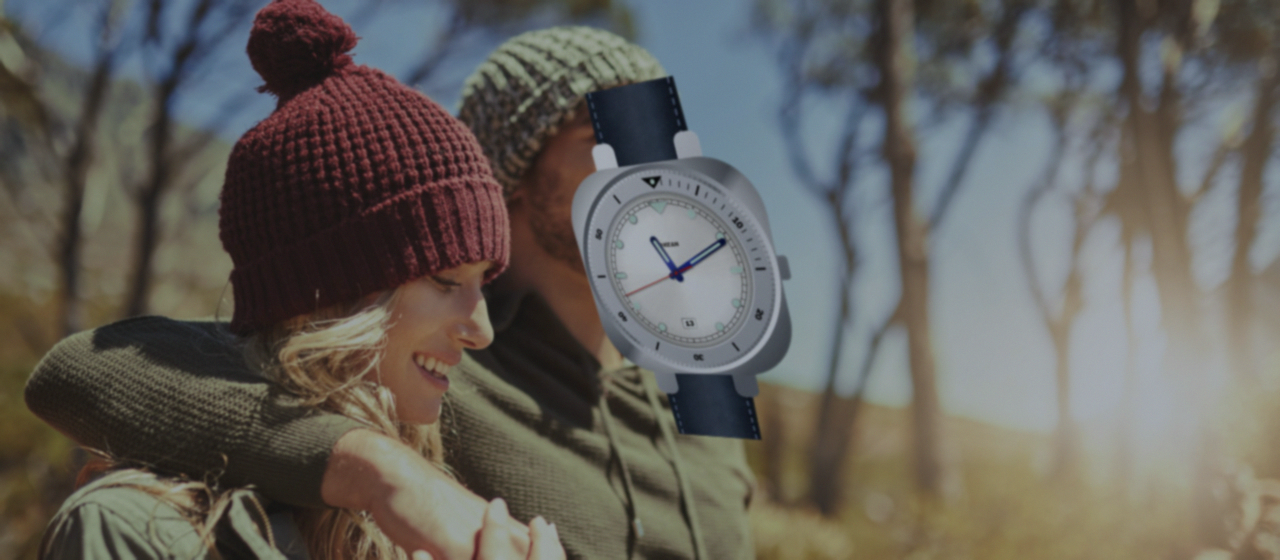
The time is **11:10:42**
